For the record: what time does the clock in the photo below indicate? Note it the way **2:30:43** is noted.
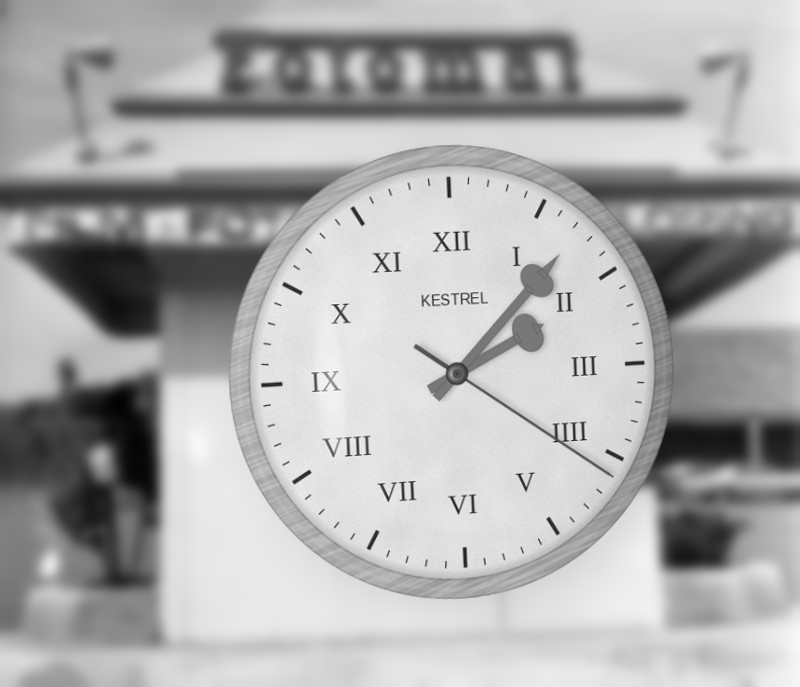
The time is **2:07:21**
